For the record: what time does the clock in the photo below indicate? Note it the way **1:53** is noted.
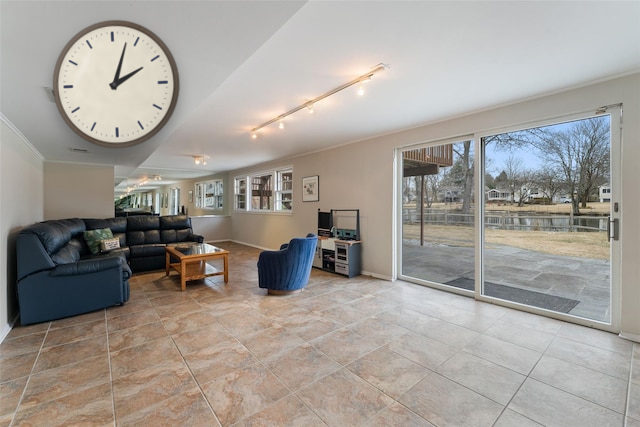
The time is **2:03**
